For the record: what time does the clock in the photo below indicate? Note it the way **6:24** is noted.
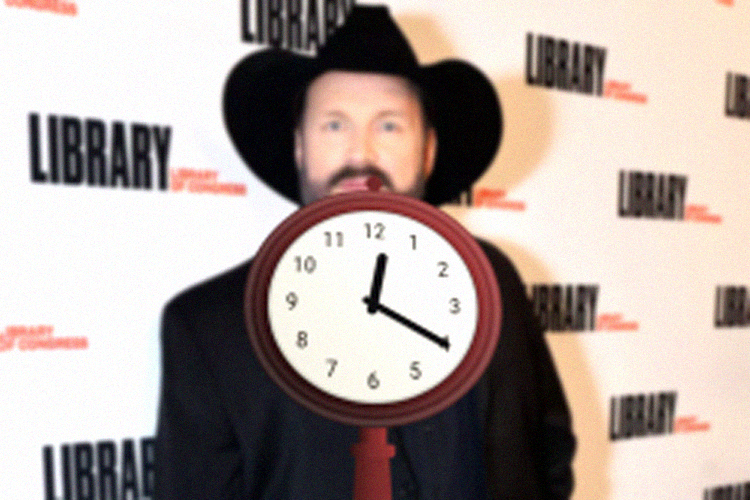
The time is **12:20**
